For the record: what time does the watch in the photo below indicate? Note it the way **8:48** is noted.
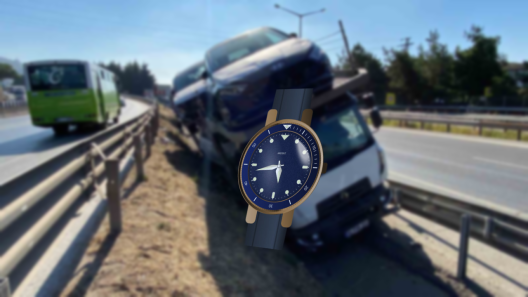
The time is **5:43**
